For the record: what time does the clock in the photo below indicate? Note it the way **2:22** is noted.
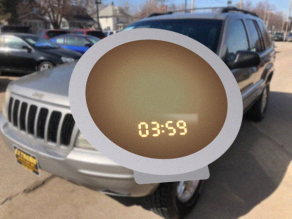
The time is **3:59**
